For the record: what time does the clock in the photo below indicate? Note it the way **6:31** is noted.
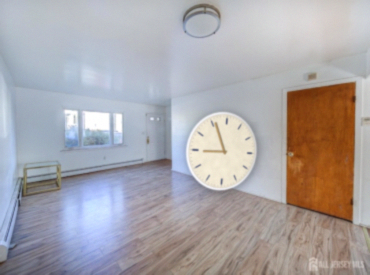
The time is **8:56**
